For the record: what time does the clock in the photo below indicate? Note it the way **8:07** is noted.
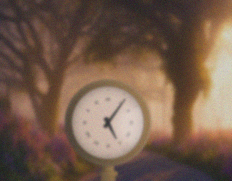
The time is **5:06**
